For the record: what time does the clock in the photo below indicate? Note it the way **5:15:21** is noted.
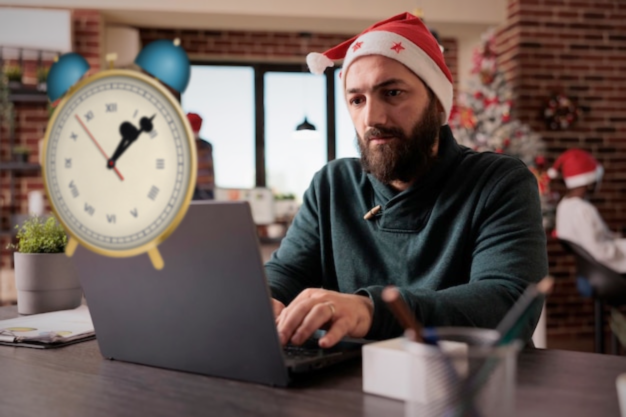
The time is **1:07:53**
